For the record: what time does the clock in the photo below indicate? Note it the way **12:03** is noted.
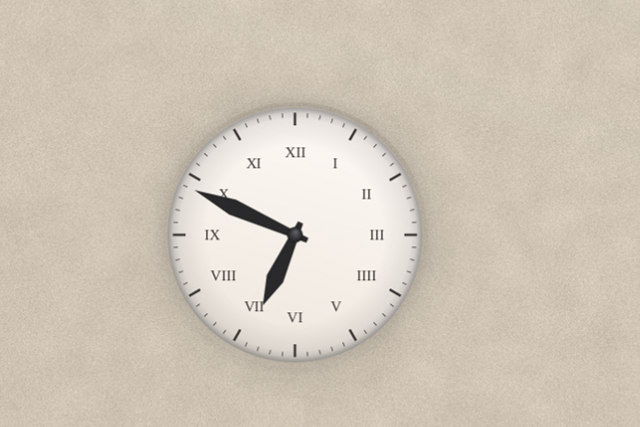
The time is **6:49**
